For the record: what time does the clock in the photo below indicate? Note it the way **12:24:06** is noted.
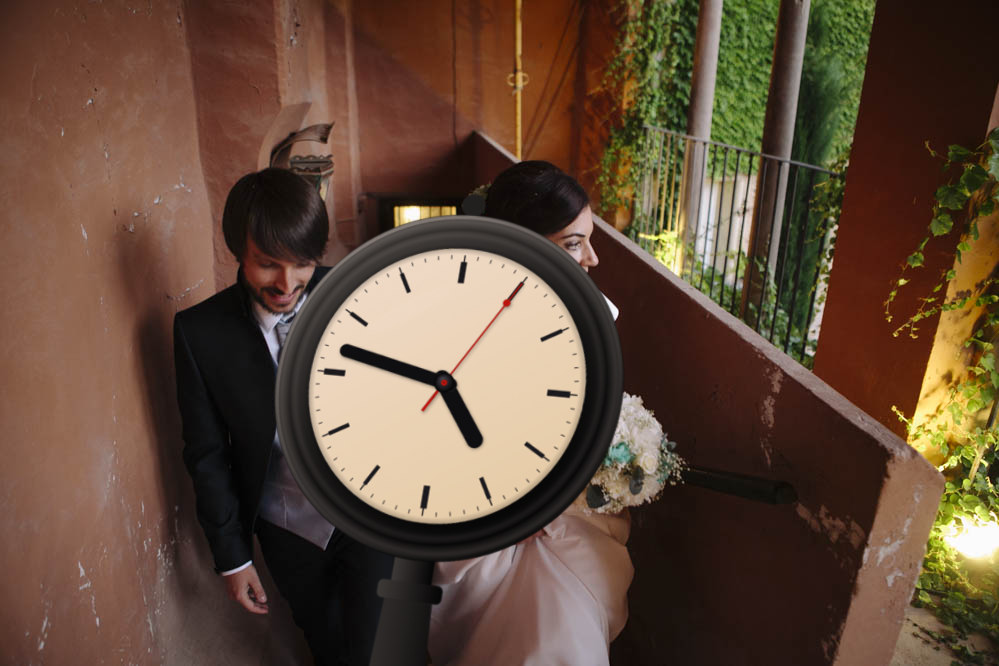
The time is **4:47:05**
